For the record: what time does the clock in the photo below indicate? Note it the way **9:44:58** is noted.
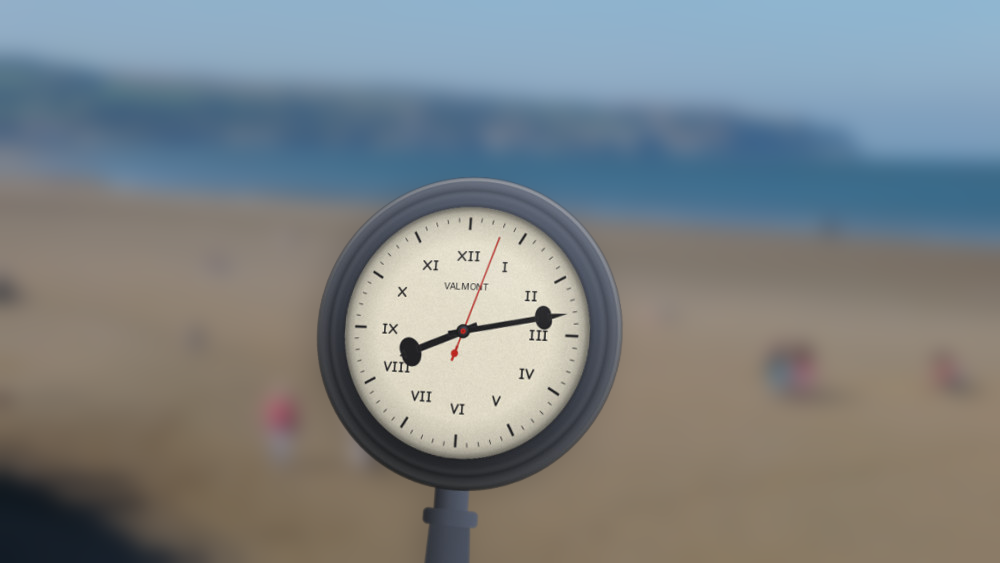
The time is **8:13:03**
